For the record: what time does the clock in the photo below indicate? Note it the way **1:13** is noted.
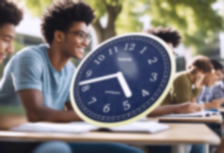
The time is **4:42**
